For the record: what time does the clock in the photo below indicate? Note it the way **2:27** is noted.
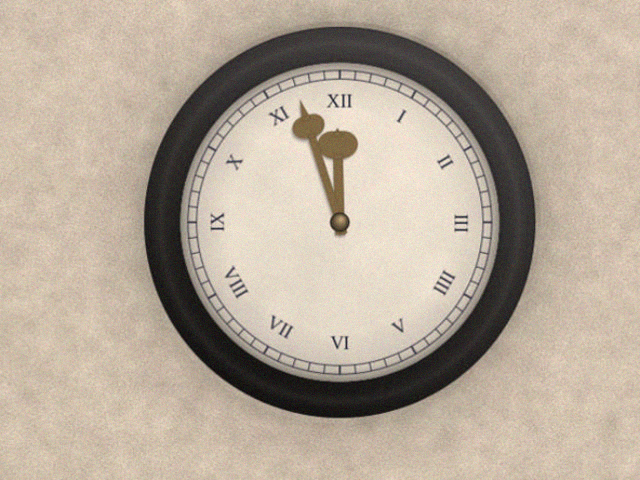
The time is **11:57**
